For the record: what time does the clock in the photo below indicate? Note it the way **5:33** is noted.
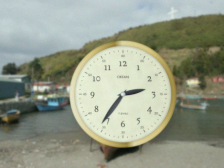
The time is **2:36**
